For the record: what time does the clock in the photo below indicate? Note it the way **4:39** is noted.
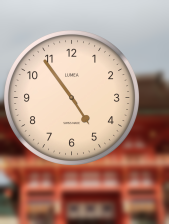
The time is **4:54**
